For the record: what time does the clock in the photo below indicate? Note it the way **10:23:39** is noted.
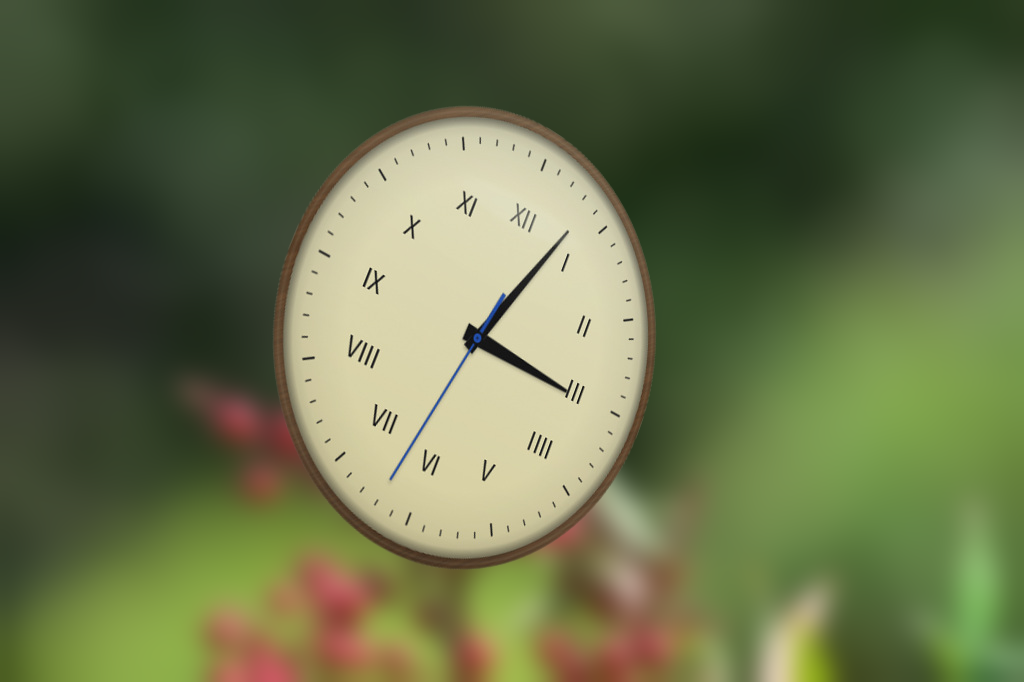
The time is **3:03:32**
